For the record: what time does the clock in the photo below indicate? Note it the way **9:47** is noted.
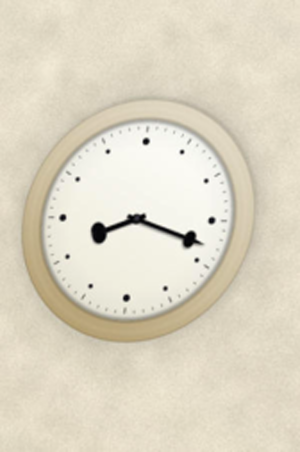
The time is **8:18**
